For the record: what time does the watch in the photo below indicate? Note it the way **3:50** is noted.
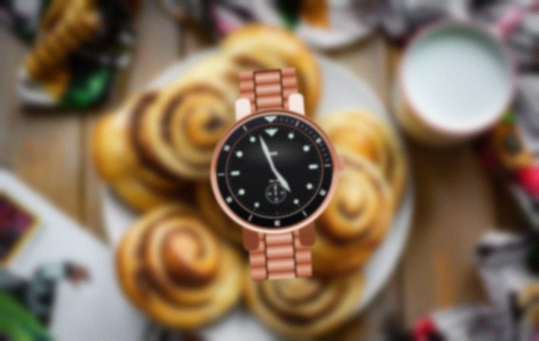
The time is **4:57**
